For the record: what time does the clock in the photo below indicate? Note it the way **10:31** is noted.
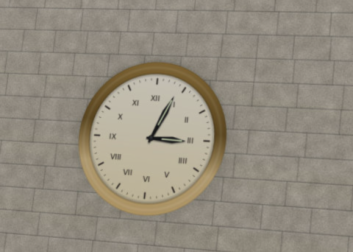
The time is **3:04**
